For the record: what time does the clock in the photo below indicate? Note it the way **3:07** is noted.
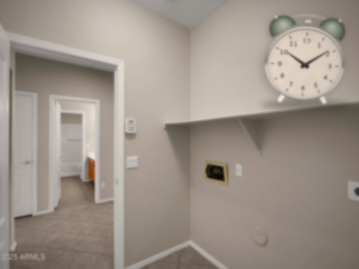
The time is **10:09**
